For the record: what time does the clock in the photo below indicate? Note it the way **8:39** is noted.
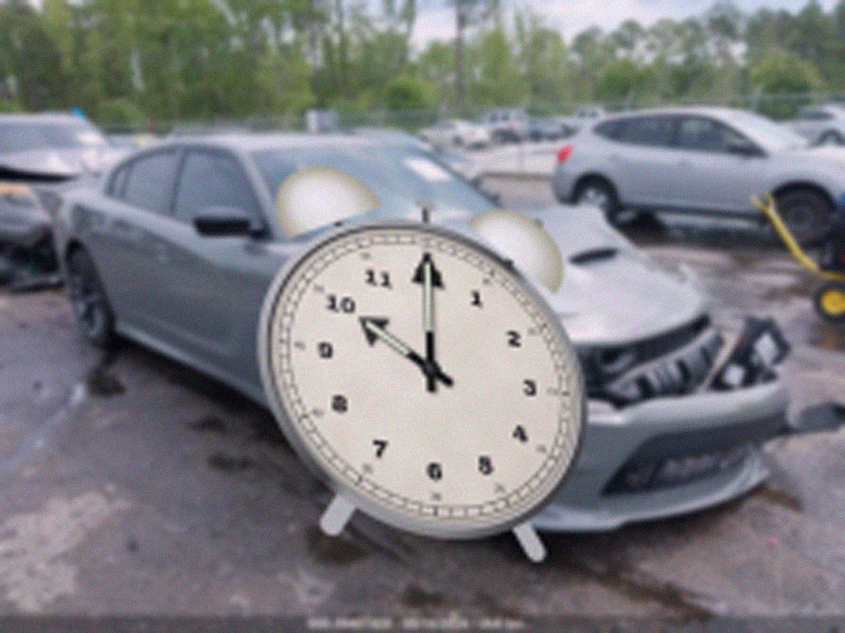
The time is **10:00**
